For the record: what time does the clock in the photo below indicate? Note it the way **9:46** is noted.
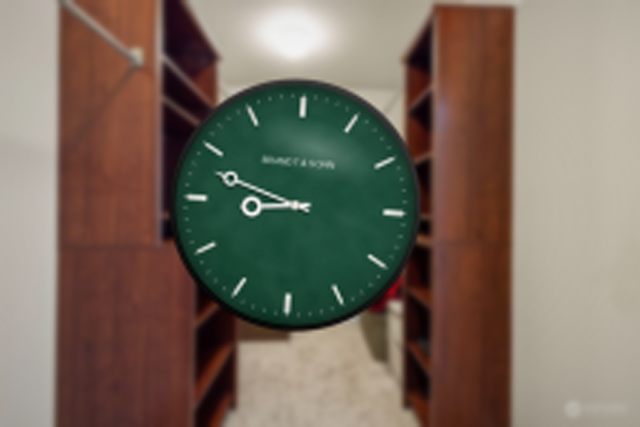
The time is **8:48**
